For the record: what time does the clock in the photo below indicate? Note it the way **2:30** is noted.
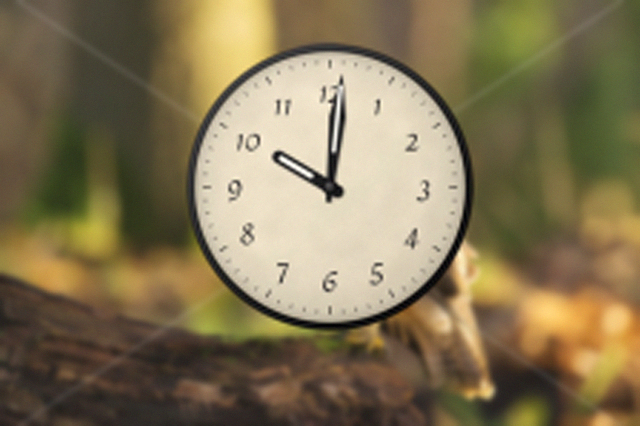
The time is **10:01**
